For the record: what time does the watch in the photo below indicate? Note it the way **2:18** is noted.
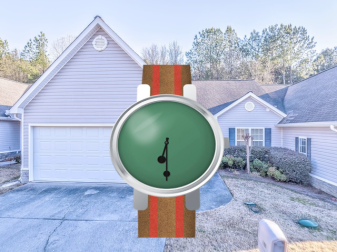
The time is **6:30**
